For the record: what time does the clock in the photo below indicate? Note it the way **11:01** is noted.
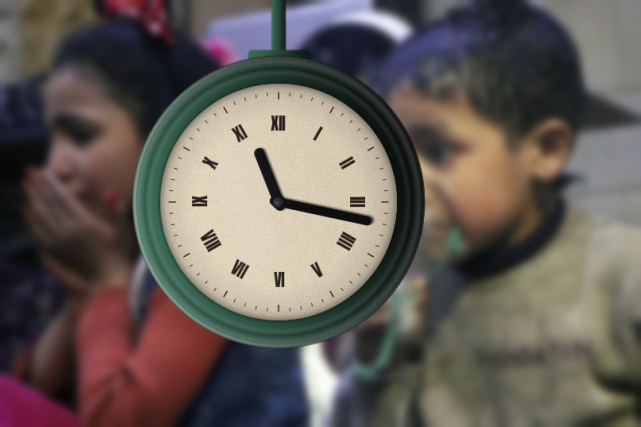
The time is **11:17**
